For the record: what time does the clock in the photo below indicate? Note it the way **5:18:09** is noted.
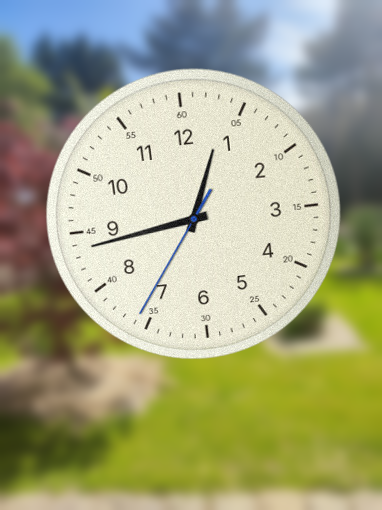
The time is **12:43:36**
